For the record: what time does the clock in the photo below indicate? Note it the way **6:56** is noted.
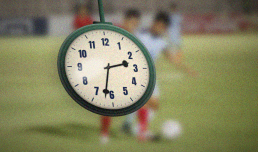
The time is **2:32**
